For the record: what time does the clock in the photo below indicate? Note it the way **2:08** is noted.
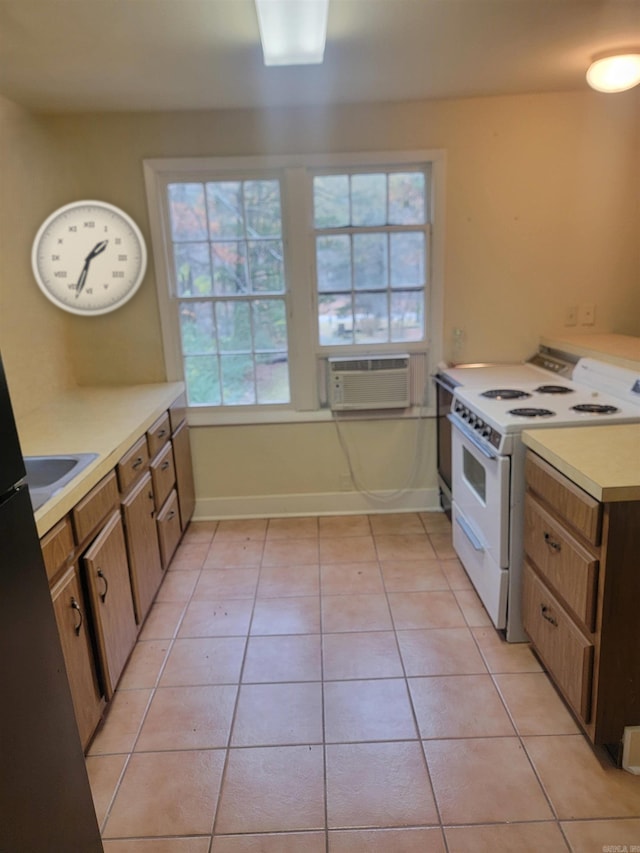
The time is **1:33**
